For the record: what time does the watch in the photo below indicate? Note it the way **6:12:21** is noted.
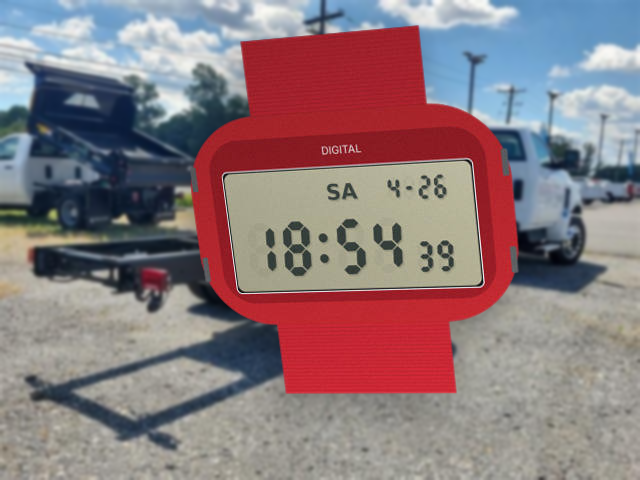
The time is **18:54:39**
